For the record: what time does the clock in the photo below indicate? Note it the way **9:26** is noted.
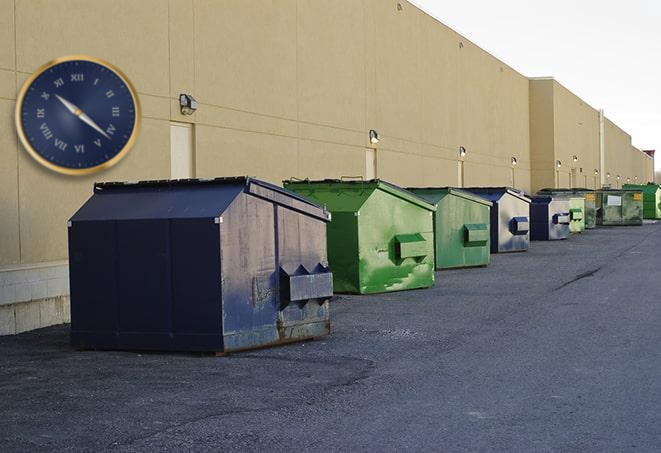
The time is **10:22**
